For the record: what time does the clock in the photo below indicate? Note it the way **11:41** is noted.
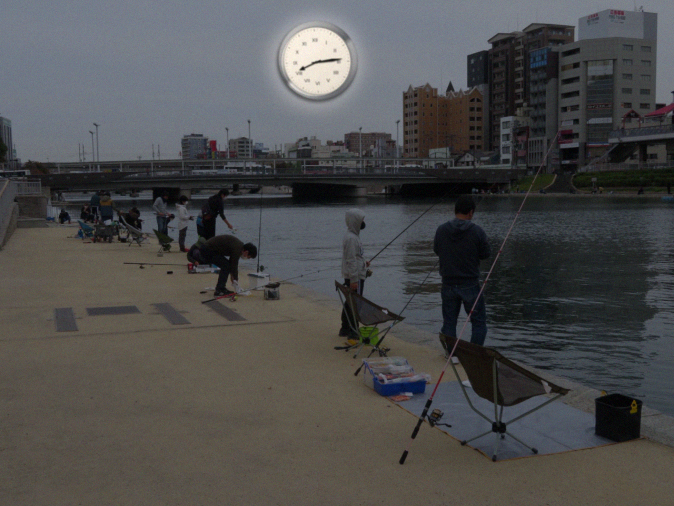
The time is **8:14**
